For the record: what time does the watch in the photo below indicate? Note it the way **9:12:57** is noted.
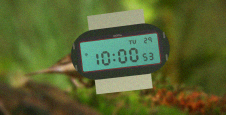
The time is **10:00:53**
